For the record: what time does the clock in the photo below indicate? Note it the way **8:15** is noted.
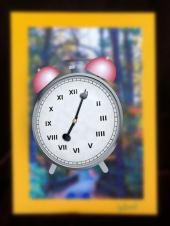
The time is **7:04**
